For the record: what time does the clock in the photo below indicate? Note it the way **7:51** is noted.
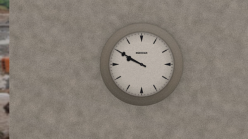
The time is **9:50**
